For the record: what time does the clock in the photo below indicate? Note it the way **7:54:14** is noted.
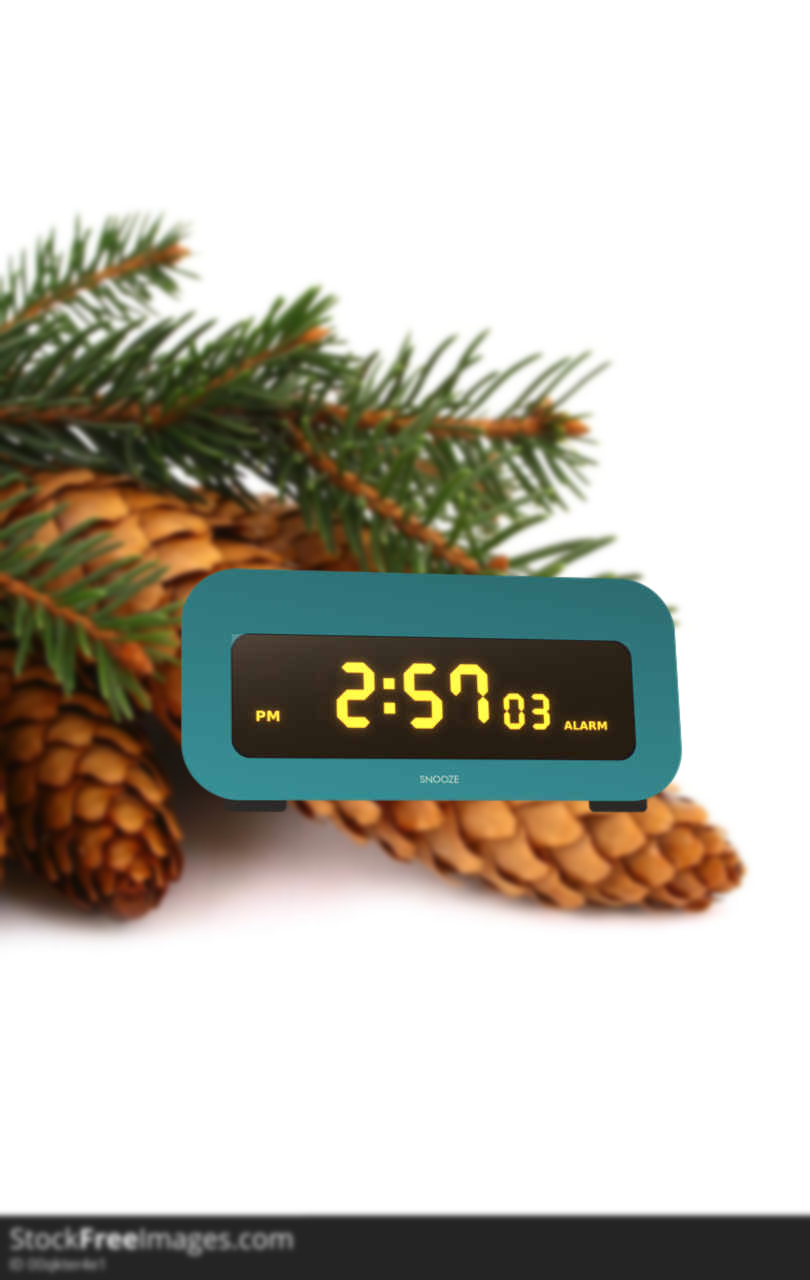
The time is **2:57:03**
